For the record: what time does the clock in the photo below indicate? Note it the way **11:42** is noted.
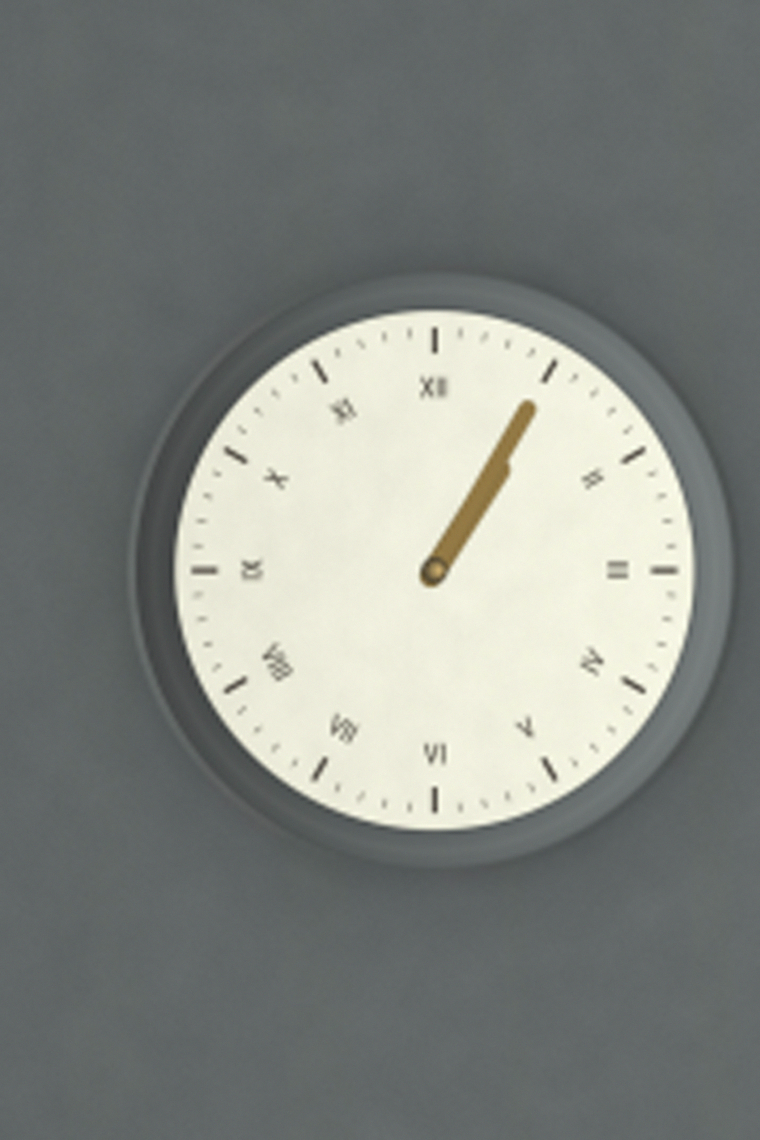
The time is **1:05**
